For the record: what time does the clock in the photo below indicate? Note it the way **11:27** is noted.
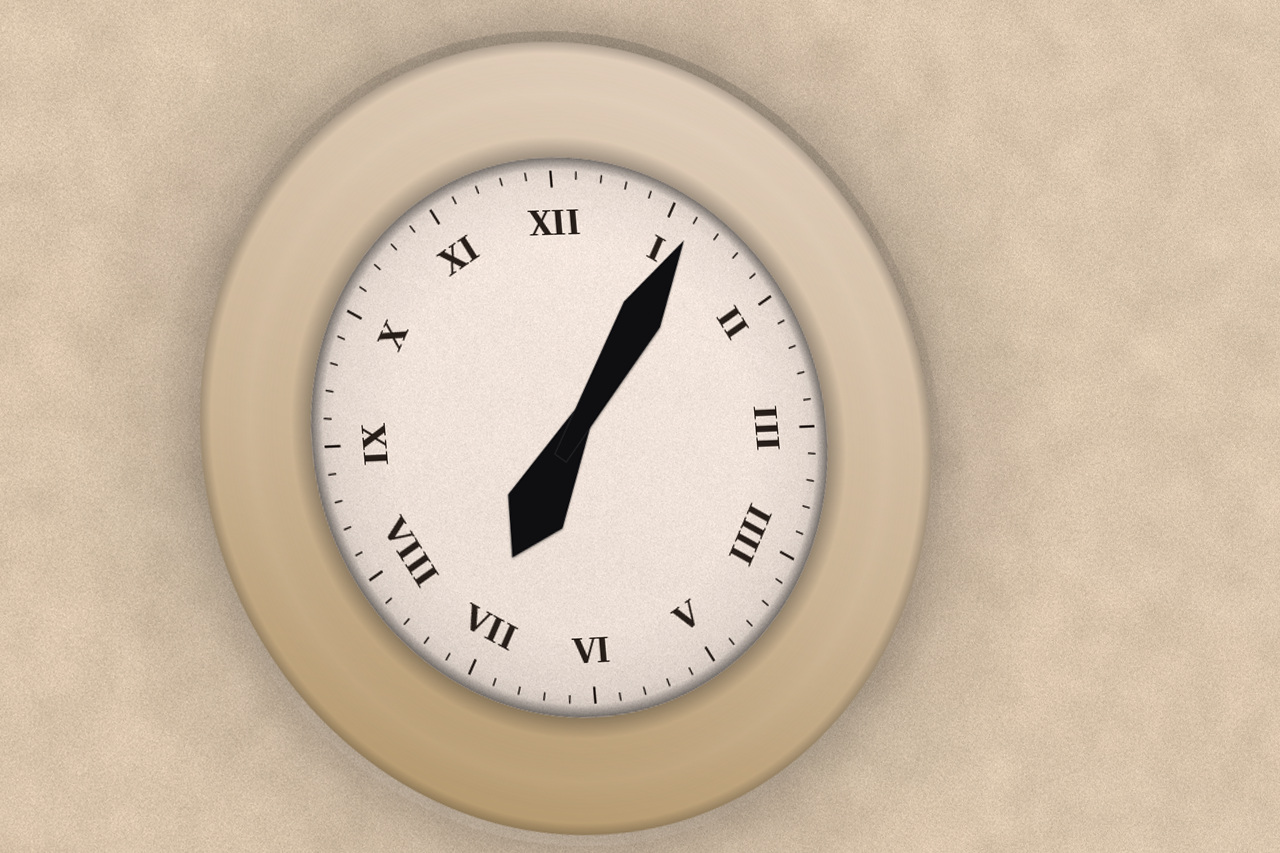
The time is **7:06**
